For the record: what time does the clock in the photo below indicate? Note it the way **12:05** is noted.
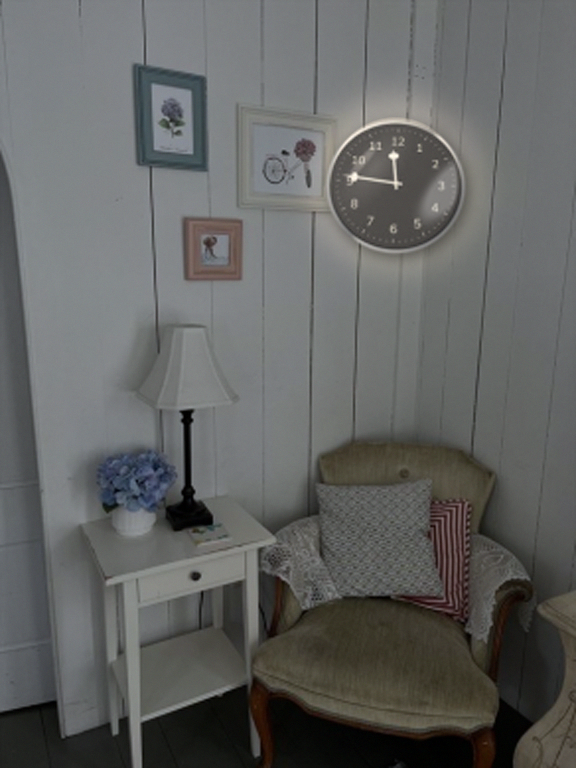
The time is **11:46**
